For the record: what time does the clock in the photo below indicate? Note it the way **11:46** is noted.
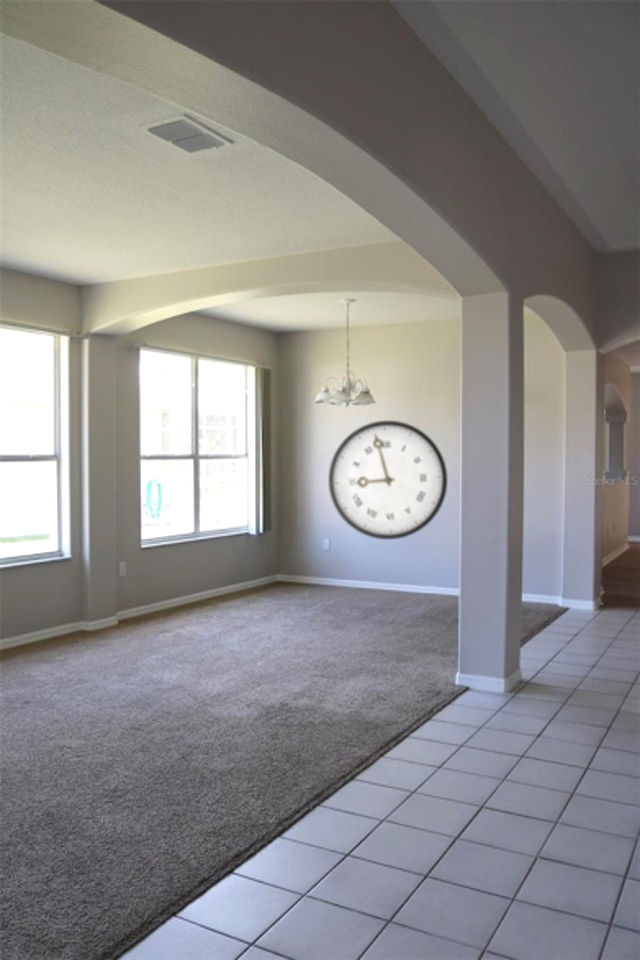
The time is **8:58**
